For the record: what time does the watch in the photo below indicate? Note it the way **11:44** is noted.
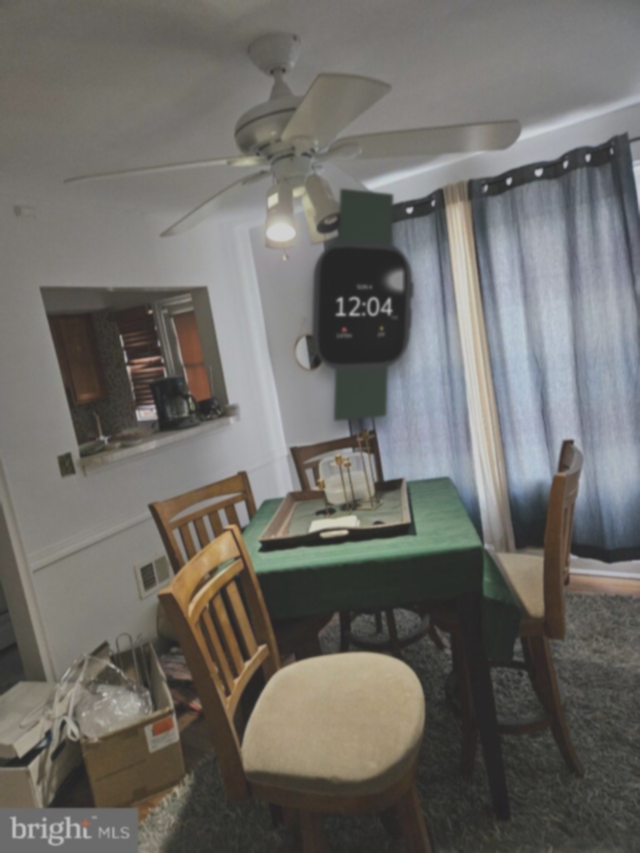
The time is **12:04**
